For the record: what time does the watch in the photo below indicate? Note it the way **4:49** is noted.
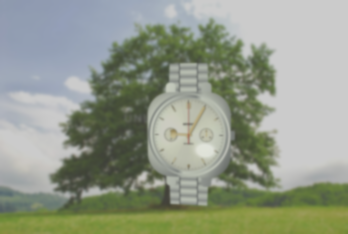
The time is **9:05**
